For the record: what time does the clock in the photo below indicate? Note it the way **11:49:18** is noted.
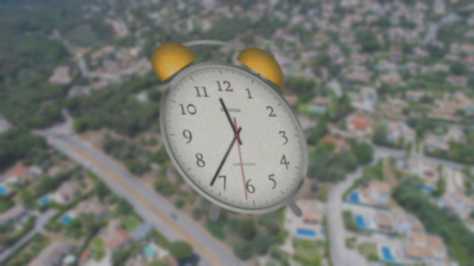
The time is **11:36:31**
